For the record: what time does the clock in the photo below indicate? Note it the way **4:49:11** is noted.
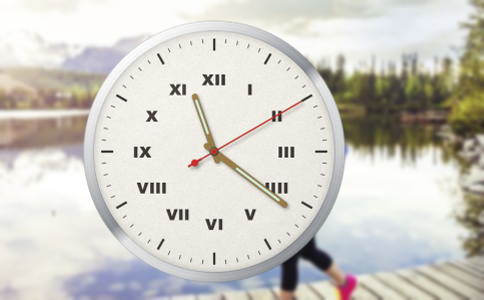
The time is **11:21:10**
